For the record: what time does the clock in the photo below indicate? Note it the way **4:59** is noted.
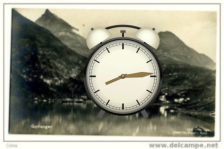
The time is **8:14**
